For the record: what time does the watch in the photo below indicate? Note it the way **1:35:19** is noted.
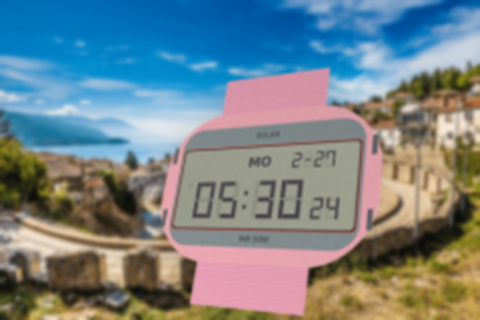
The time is **5:30:24**
